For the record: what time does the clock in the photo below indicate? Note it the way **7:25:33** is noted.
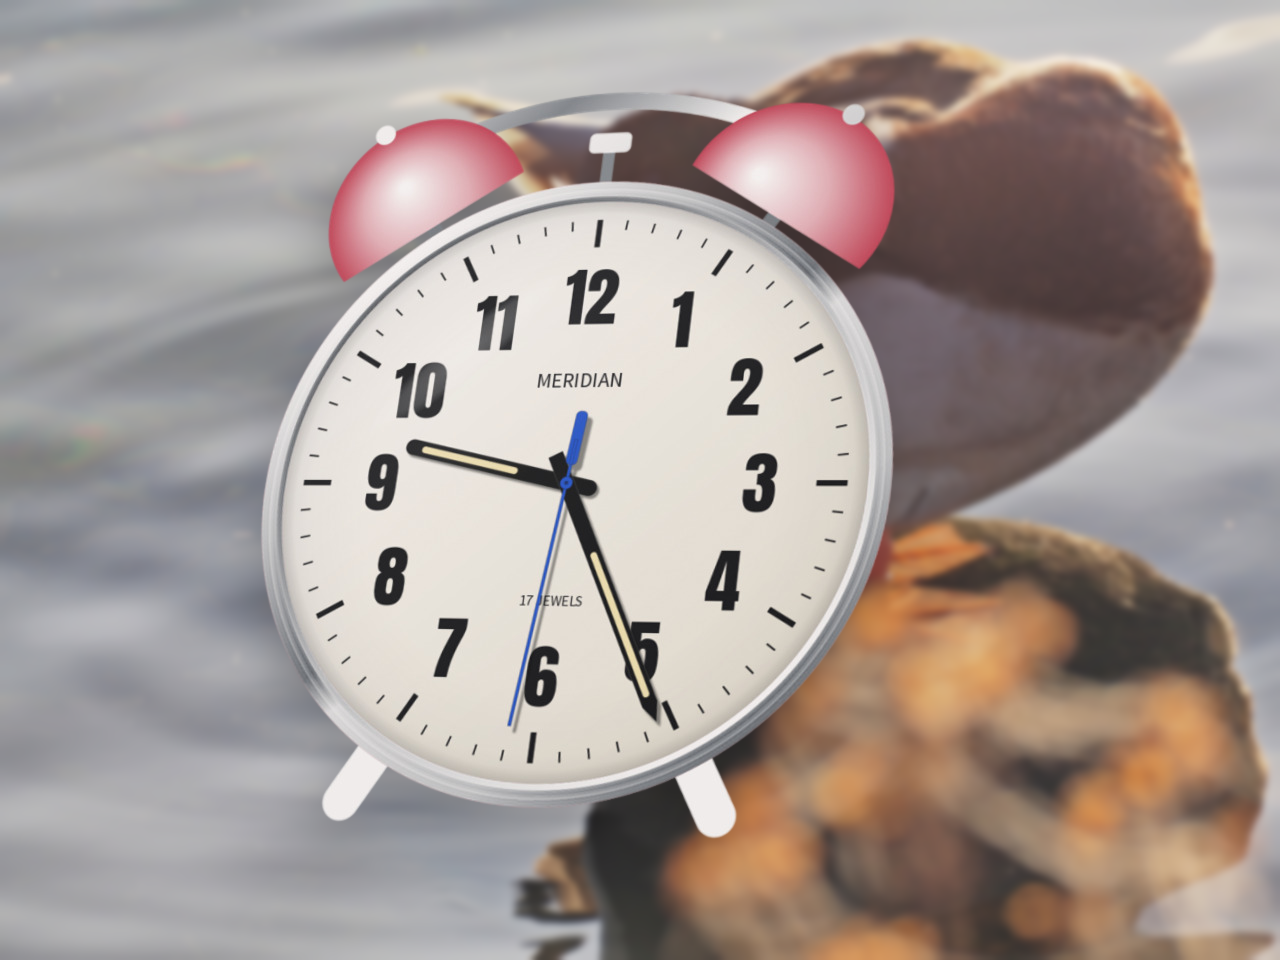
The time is **9:25:31**
